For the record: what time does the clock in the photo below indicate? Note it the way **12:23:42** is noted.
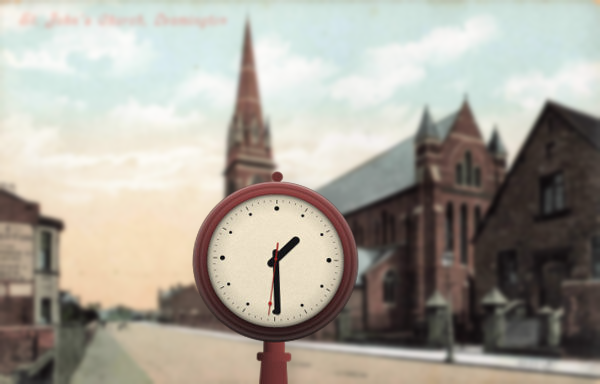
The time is **1:29:31**
